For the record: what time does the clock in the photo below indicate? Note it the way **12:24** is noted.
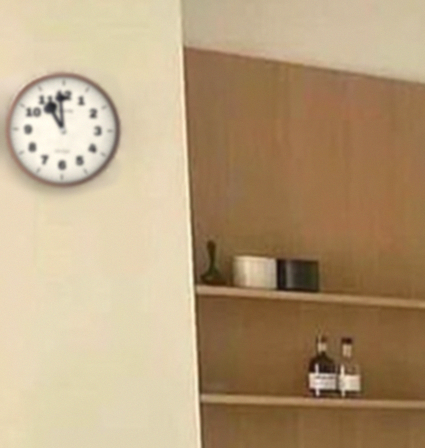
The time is **10:59**
